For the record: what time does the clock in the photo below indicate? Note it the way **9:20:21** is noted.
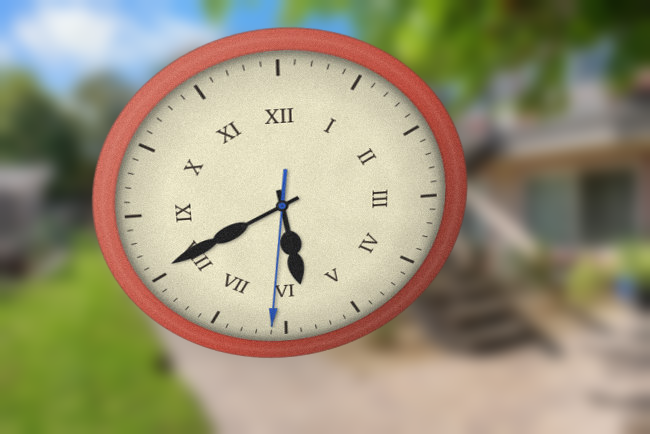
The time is **5:40:31**
